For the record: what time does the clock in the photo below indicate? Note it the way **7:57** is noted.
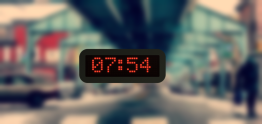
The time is **7:54**
